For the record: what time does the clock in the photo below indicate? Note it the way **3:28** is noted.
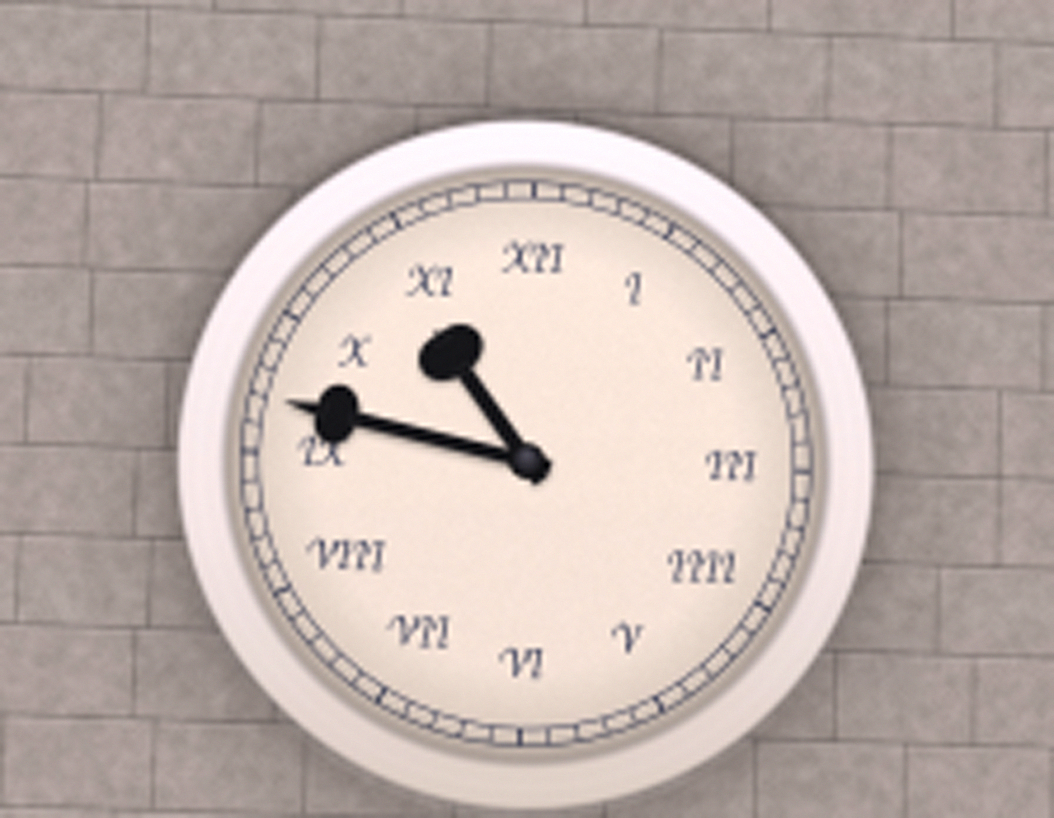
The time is **10:47**
